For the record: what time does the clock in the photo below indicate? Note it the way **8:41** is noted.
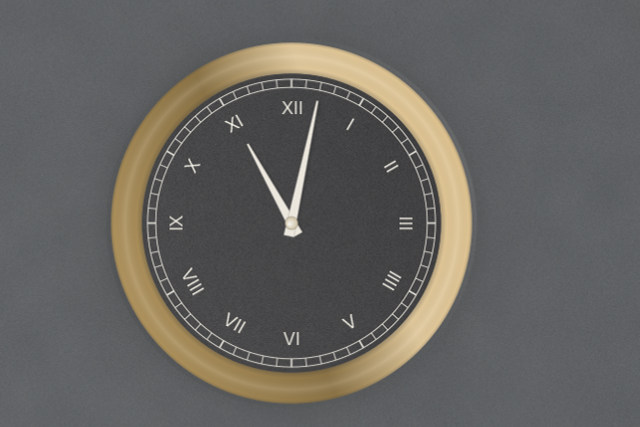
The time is **11:02**
